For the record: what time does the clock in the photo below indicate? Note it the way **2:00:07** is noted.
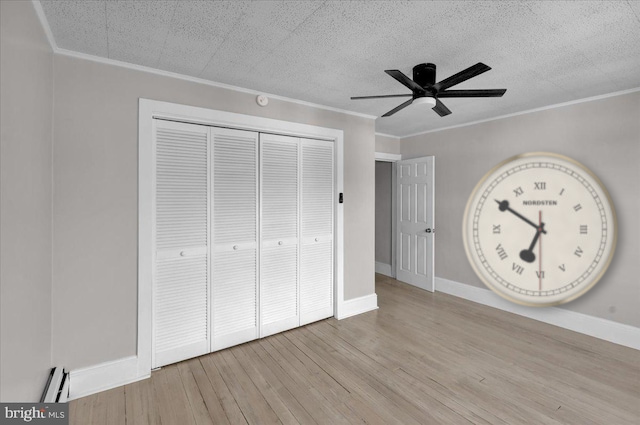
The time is **6:50:30**
